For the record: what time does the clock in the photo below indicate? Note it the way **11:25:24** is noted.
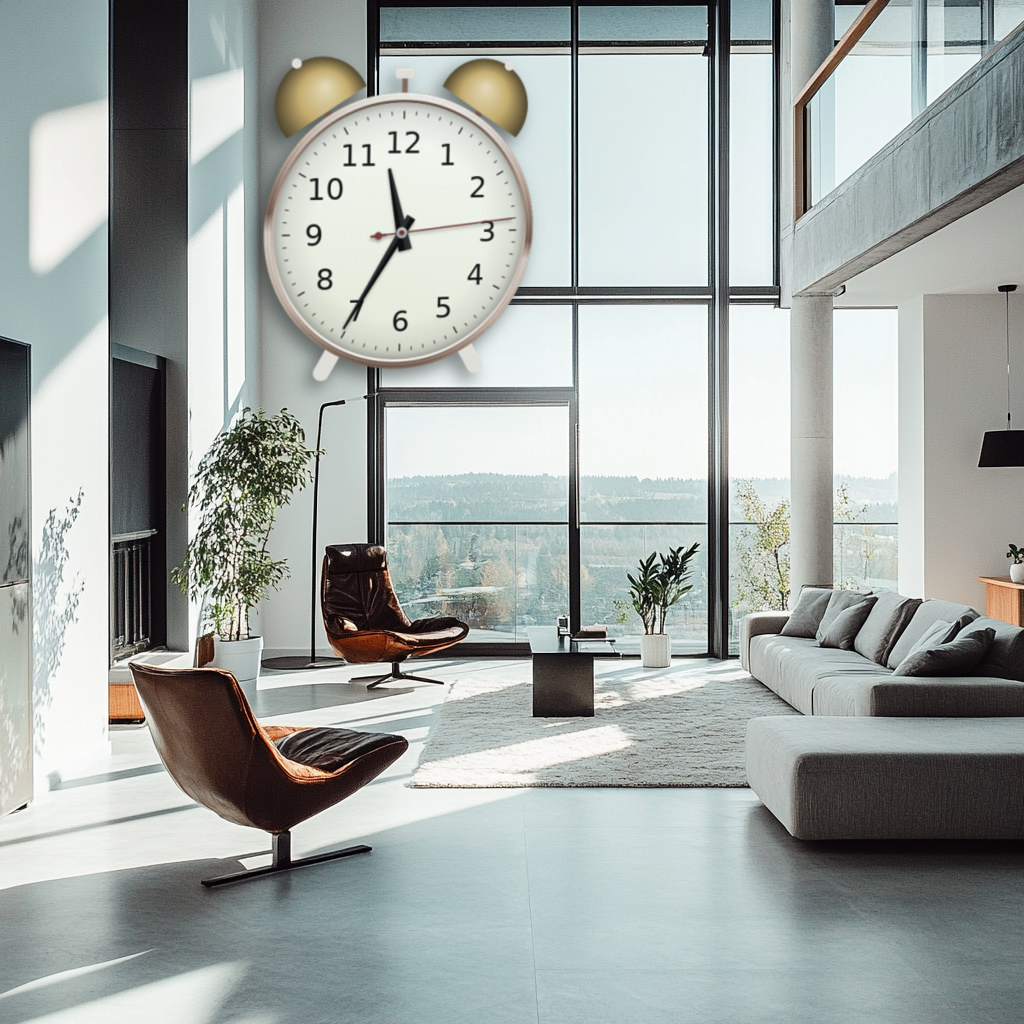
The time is **11:35:14**
